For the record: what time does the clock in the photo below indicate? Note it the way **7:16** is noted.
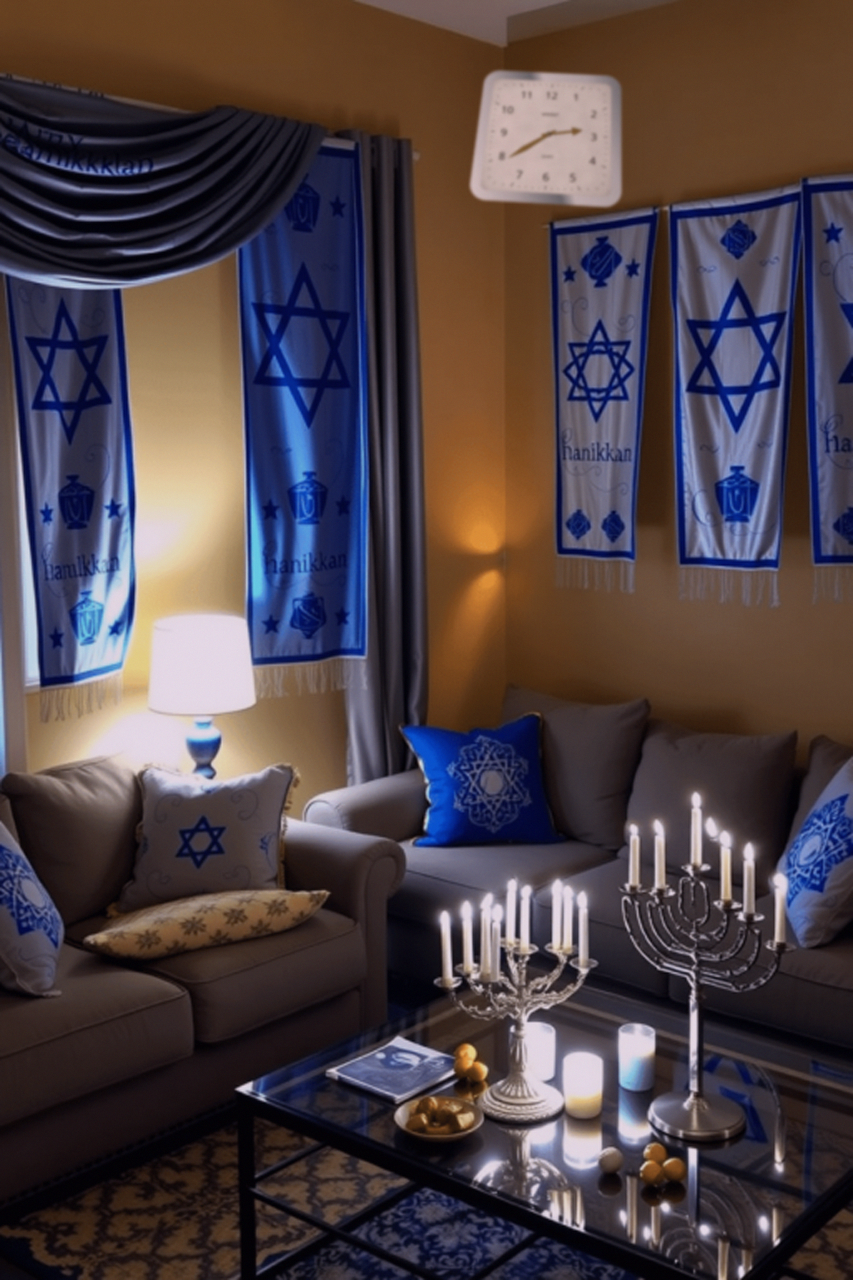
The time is **2:39**
